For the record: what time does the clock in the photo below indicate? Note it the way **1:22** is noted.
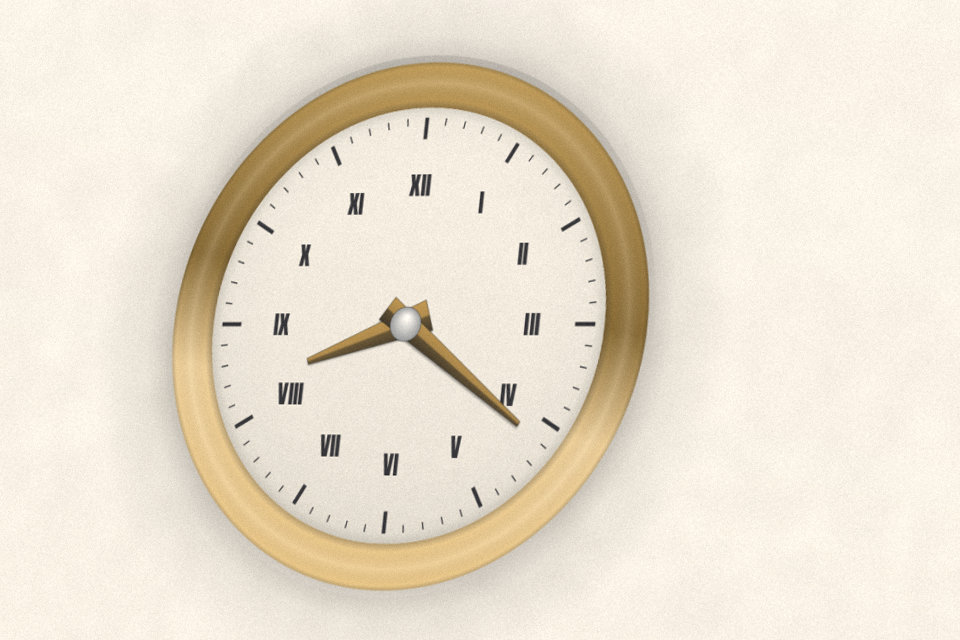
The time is **8:21**
